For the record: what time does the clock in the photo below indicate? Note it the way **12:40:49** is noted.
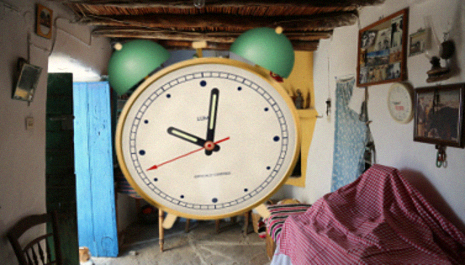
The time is **10:01:42**
